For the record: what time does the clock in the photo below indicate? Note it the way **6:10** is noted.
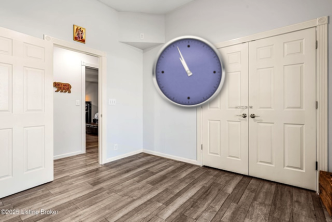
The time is **10:56**
